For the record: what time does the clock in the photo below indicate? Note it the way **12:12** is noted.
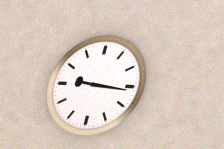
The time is **9:16**
